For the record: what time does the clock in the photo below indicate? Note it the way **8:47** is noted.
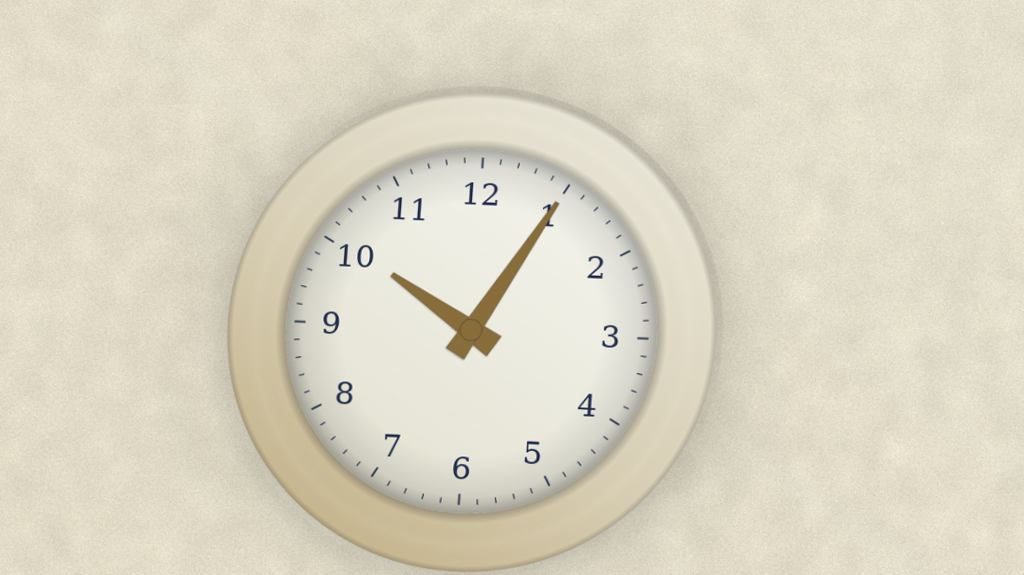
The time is **10:05**
